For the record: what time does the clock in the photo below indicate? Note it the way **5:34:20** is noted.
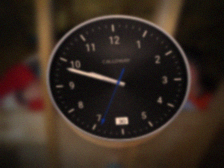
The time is **9:48:34**
